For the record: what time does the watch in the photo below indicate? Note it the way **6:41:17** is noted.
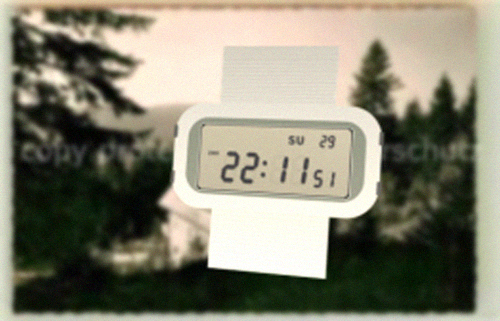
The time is **22:11:51**
